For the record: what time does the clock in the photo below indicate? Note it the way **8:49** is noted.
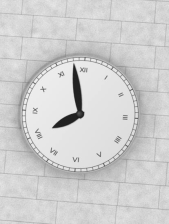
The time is **7:58**
